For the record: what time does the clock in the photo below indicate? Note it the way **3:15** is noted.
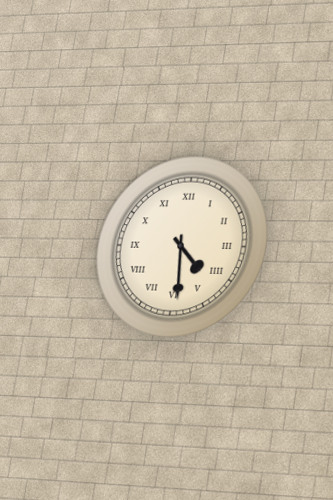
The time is **4:29**
